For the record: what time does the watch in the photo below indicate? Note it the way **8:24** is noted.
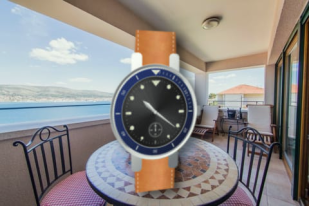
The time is **10:21**
